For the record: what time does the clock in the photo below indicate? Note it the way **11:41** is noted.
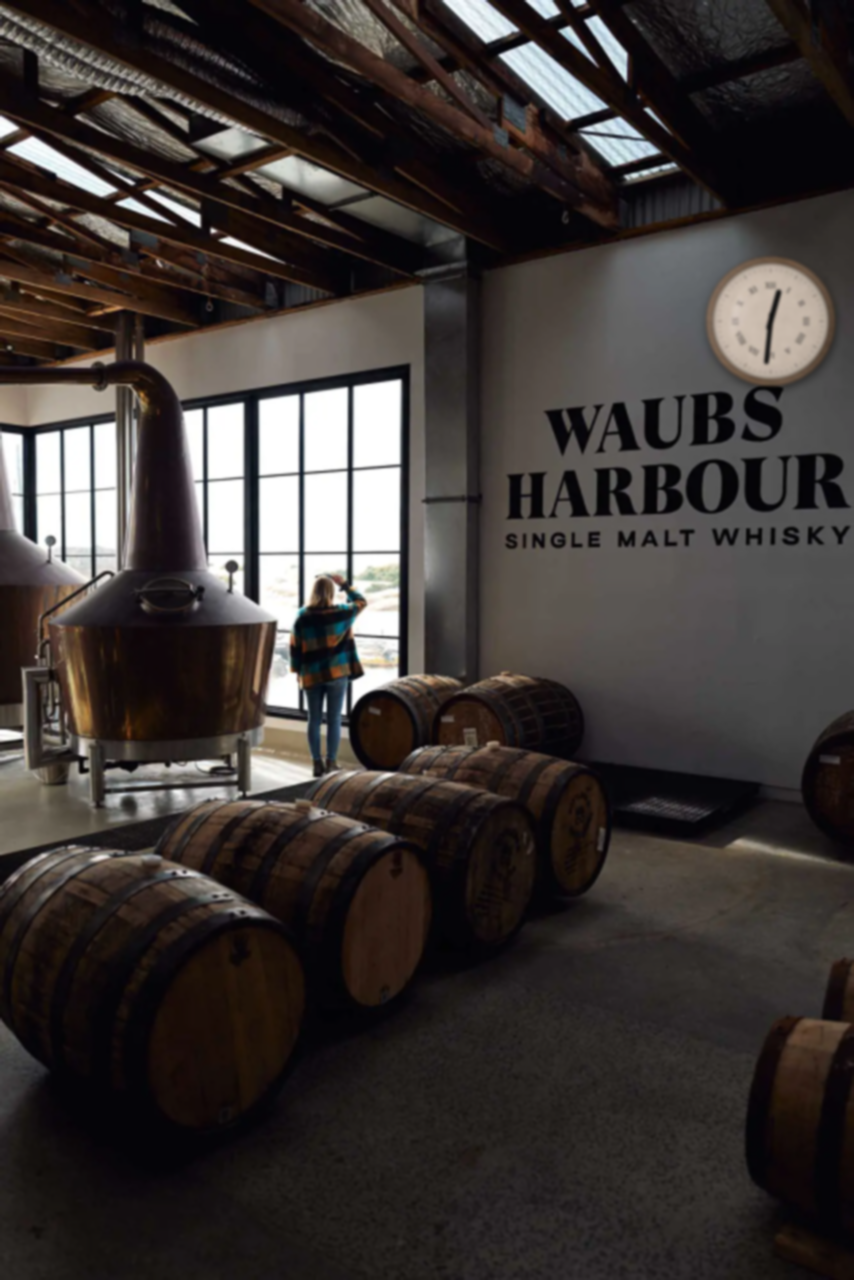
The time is **12:31**
